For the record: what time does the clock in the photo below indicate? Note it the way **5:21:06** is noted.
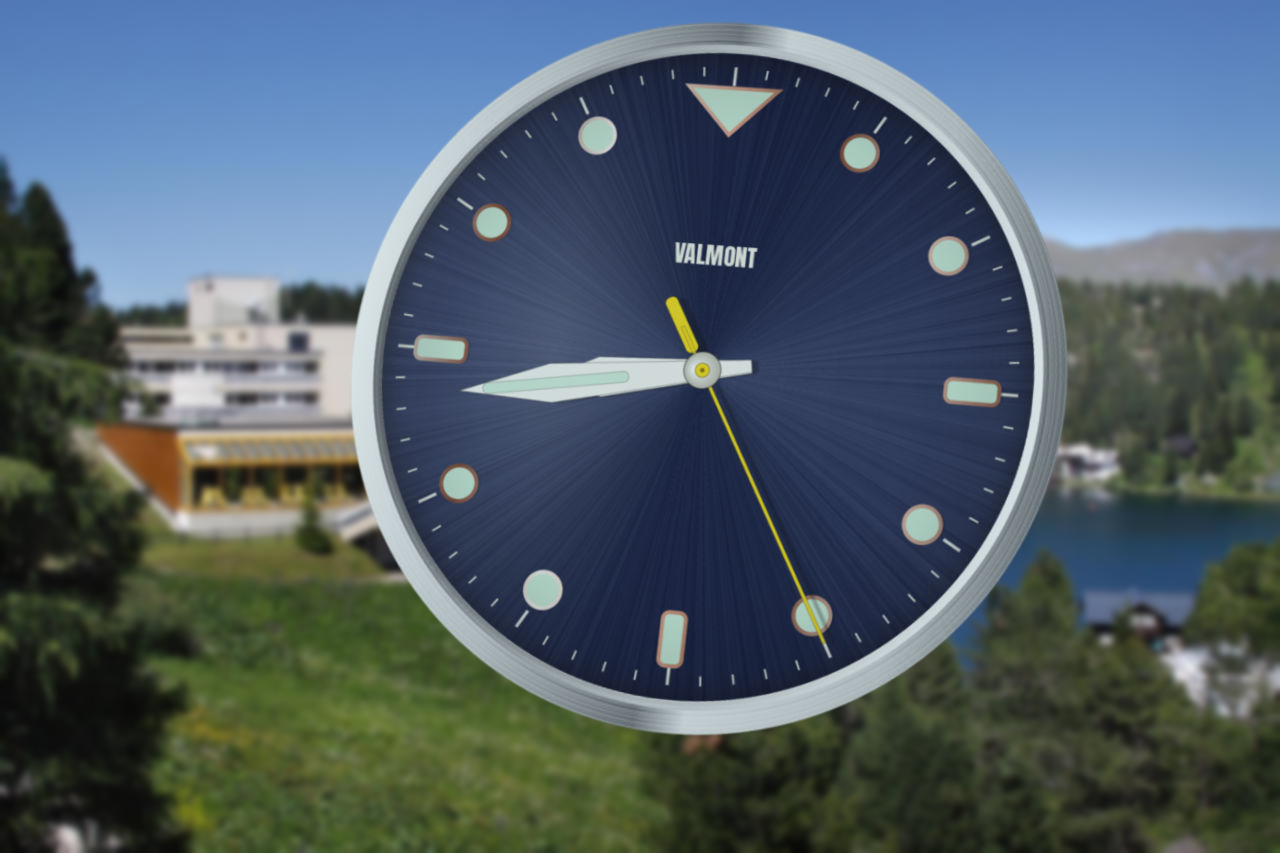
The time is **8:43:25**
